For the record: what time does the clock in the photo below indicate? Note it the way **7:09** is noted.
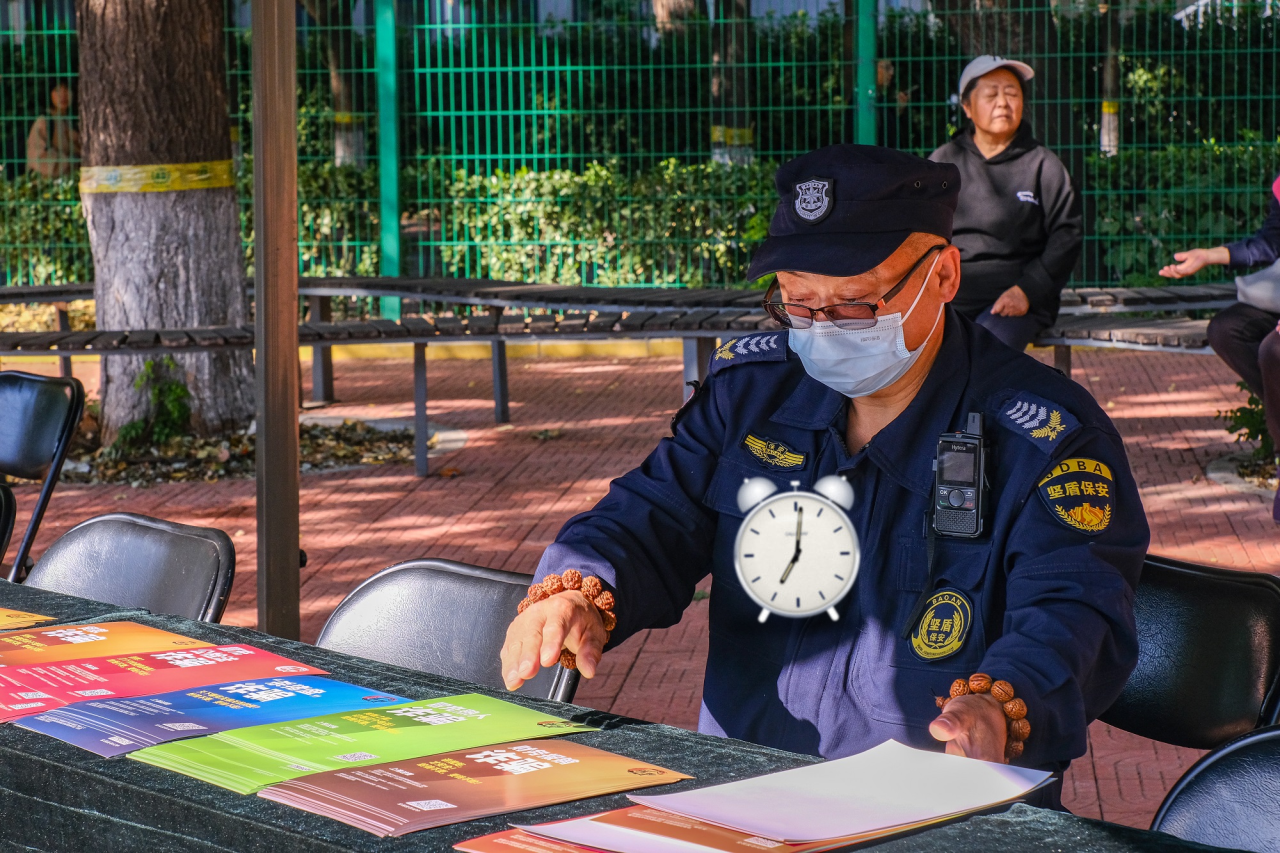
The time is **7:01**
